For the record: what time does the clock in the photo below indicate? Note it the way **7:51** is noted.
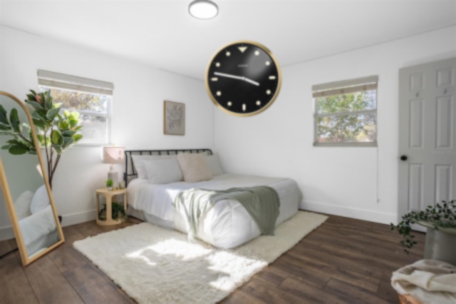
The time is **3:47**
